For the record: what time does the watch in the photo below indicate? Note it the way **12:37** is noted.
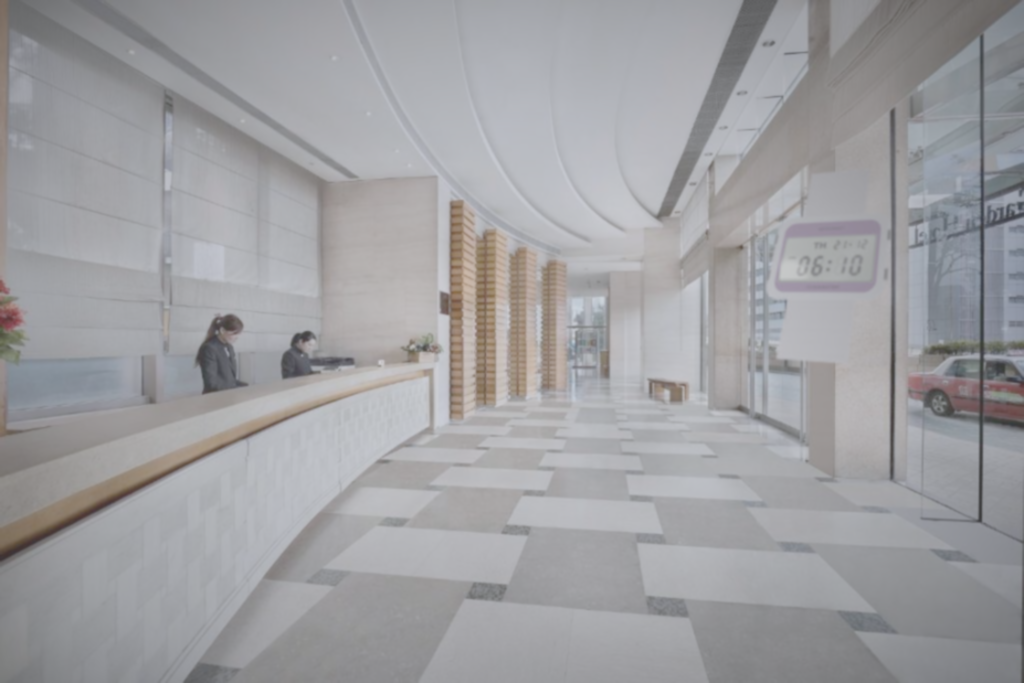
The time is **6:10**
